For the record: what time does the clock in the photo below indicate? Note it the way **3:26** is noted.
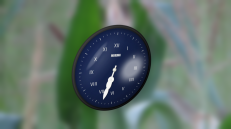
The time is **6:33**
